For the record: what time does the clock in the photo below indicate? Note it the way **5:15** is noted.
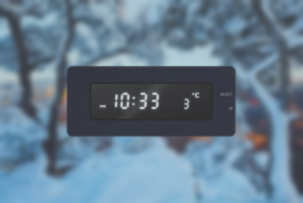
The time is **10:33**
